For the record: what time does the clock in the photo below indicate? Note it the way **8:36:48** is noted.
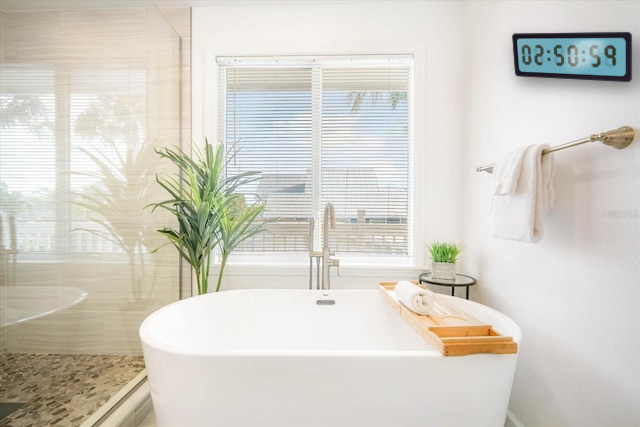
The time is **2:50:59**
